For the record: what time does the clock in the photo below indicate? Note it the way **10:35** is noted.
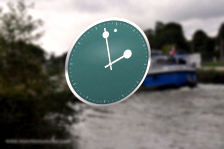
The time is **1:57**
